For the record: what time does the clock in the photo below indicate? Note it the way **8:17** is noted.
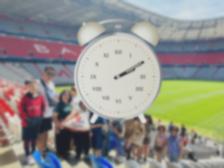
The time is **2:10**
